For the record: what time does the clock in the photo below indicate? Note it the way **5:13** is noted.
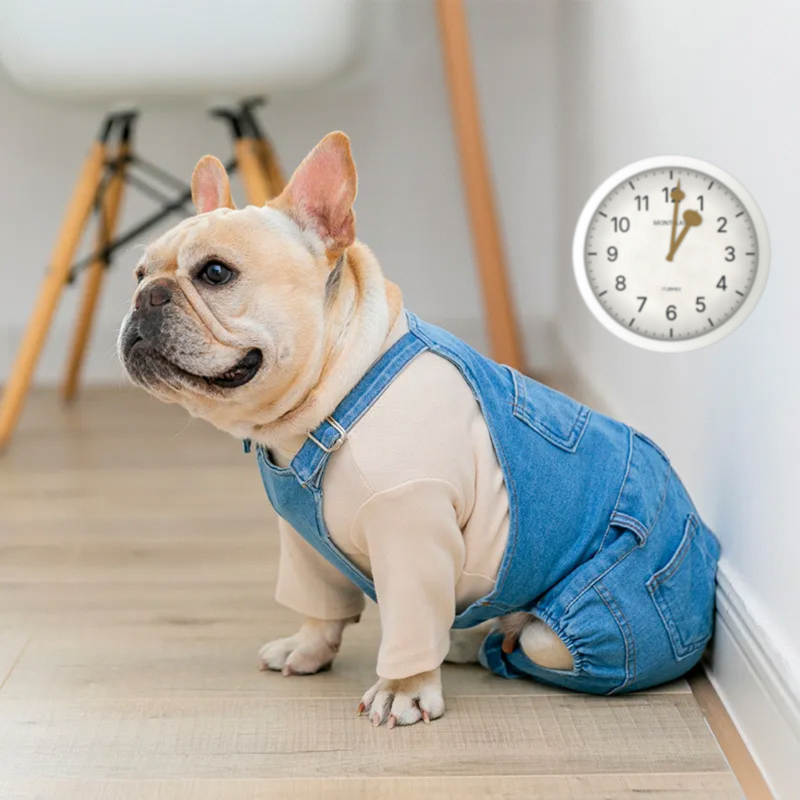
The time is **1:01**
